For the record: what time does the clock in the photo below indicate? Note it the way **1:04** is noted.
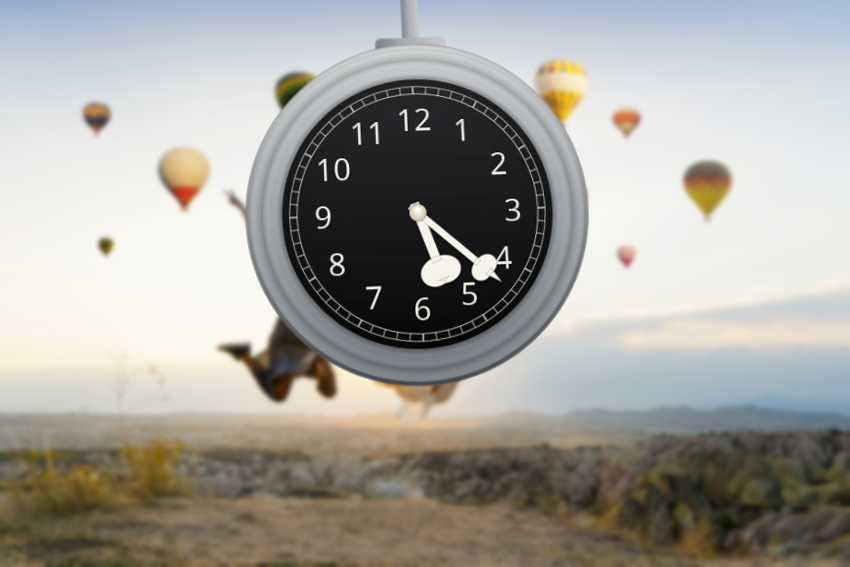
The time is **5:22**
